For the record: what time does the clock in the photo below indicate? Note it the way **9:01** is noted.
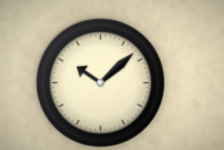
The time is **10:08**
